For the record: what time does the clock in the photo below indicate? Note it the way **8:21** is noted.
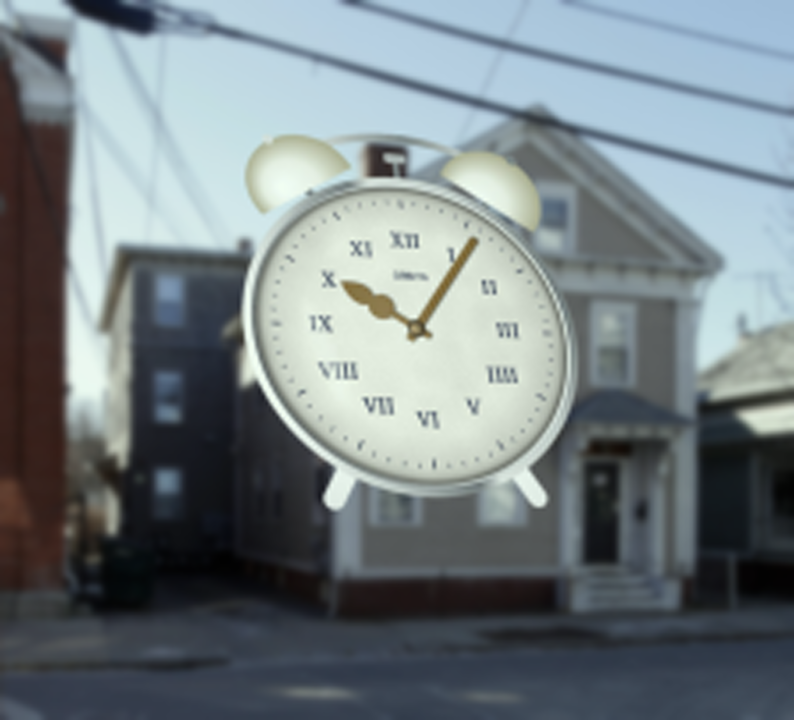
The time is **10:06**
